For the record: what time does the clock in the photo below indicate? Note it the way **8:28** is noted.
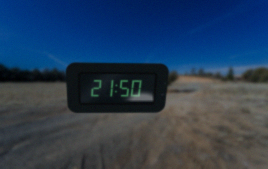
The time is **21:50**
